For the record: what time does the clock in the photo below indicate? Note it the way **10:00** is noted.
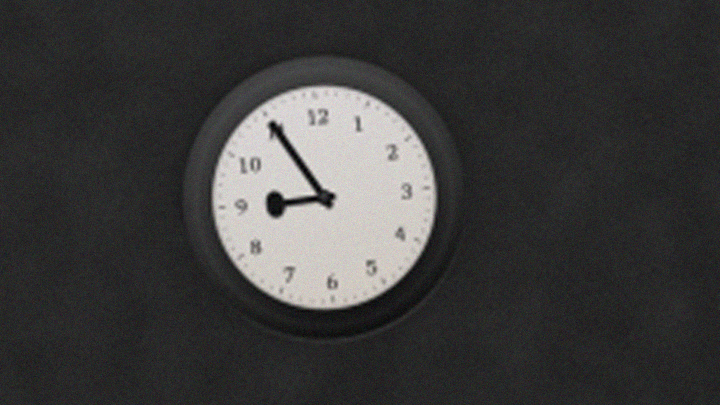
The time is **8:55**
